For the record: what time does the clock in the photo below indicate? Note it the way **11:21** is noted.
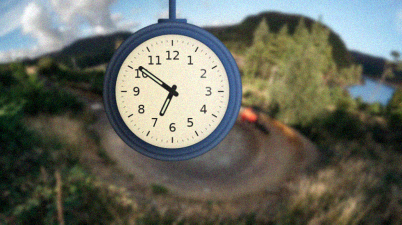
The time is **6:51**
